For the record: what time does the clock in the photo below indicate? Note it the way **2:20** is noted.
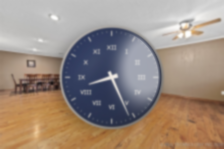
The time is **8:26**
